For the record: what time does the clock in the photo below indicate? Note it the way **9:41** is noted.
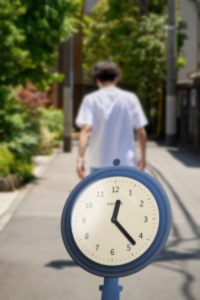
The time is **12:23**
